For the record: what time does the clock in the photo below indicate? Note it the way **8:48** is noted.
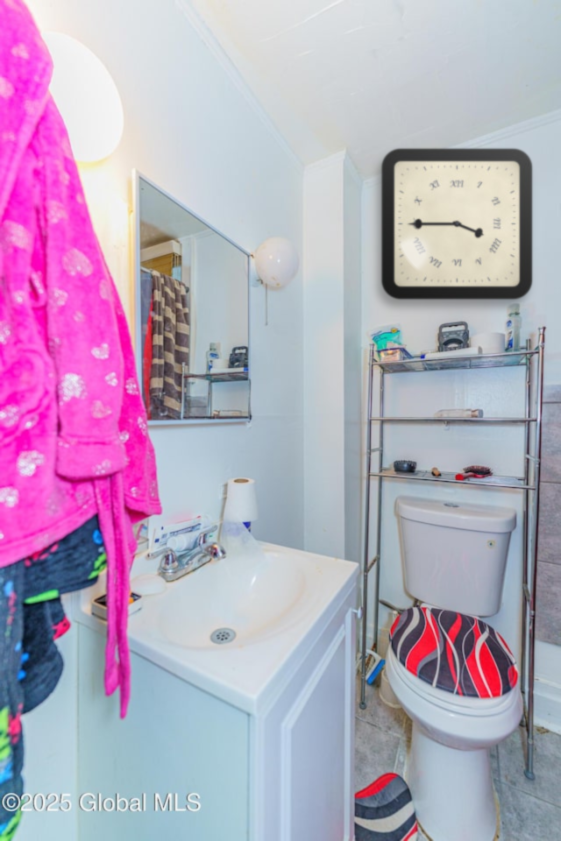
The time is **3:45**
